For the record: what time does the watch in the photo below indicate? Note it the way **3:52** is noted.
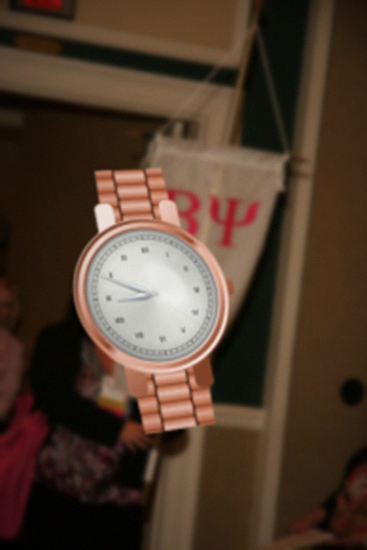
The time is **8:49**
